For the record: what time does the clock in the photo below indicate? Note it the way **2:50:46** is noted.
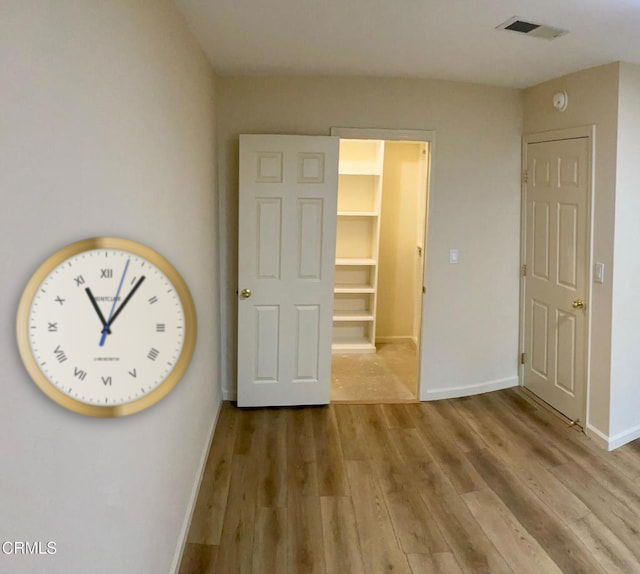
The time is **11:06:03**
